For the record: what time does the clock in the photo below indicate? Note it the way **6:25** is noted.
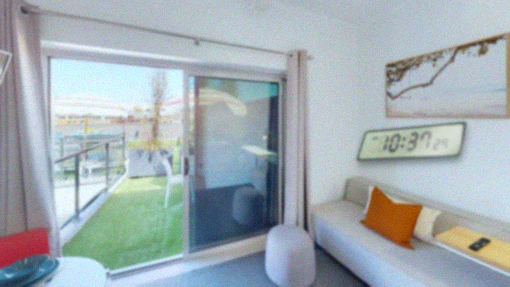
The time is **10:37**
